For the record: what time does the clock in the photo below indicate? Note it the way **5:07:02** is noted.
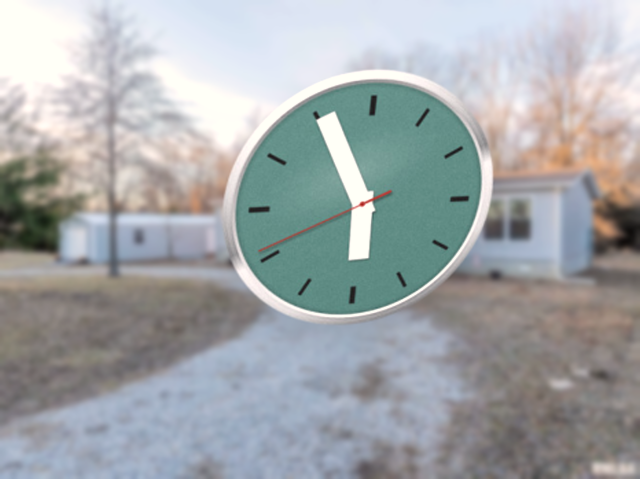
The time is **5:55:41**
